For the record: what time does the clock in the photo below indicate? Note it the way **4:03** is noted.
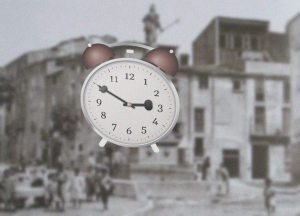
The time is **2:50**
